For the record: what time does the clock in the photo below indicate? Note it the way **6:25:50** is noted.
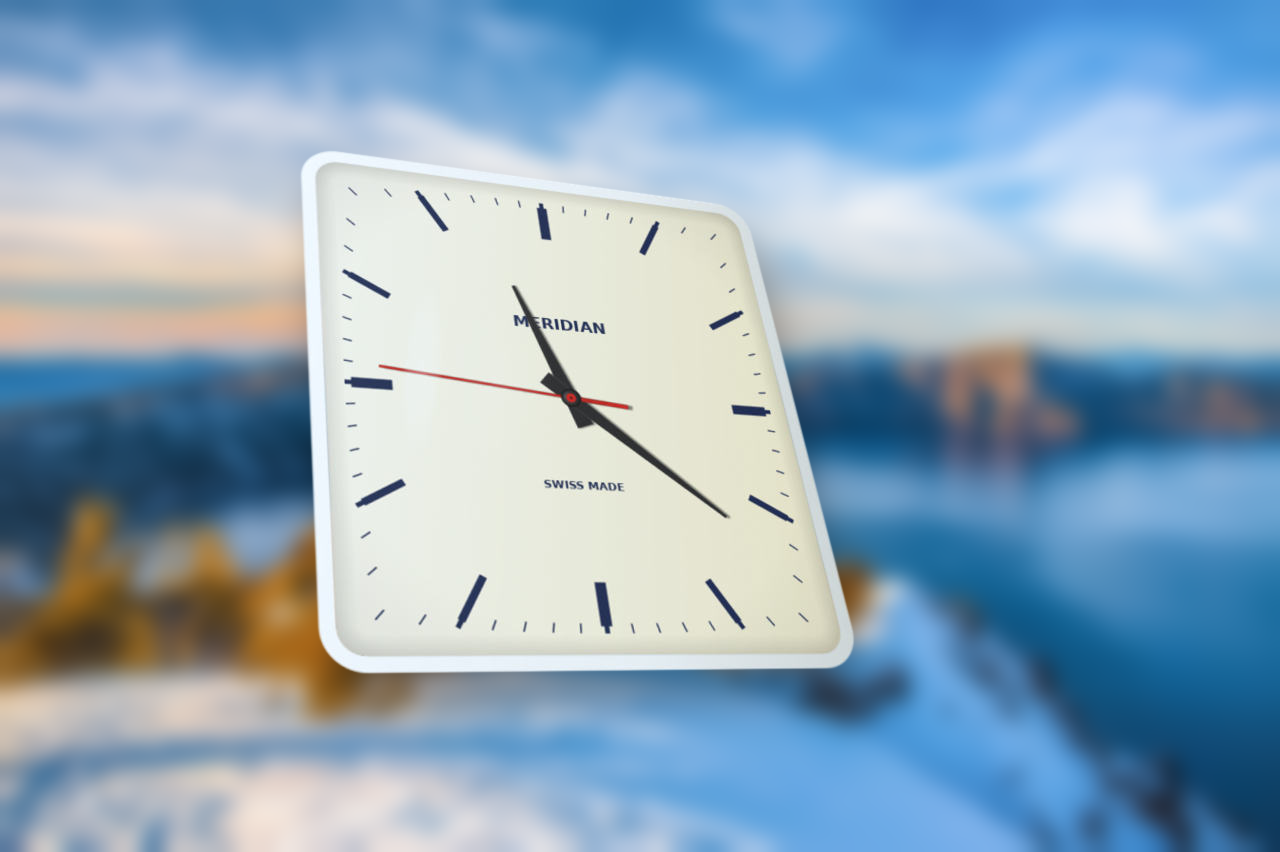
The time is **11:21:46**
